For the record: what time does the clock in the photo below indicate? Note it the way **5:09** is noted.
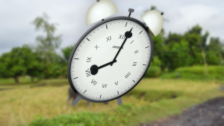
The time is **8:02**
